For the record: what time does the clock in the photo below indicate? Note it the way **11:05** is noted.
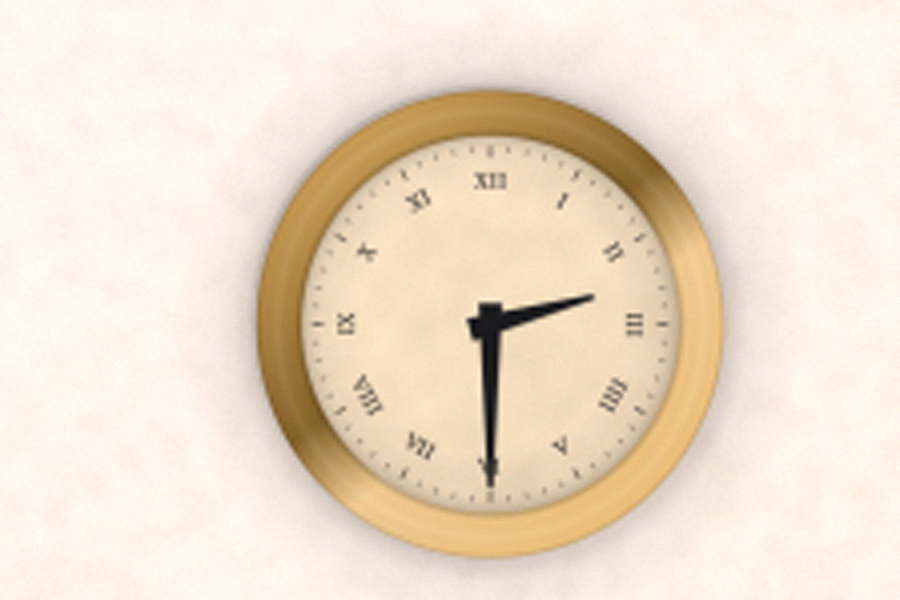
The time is **2:30**
